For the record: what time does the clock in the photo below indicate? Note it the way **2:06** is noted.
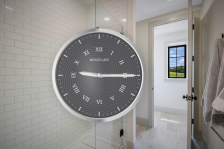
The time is **9:15**
